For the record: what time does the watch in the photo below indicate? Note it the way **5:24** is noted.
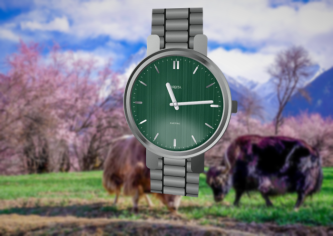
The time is **11:14**
